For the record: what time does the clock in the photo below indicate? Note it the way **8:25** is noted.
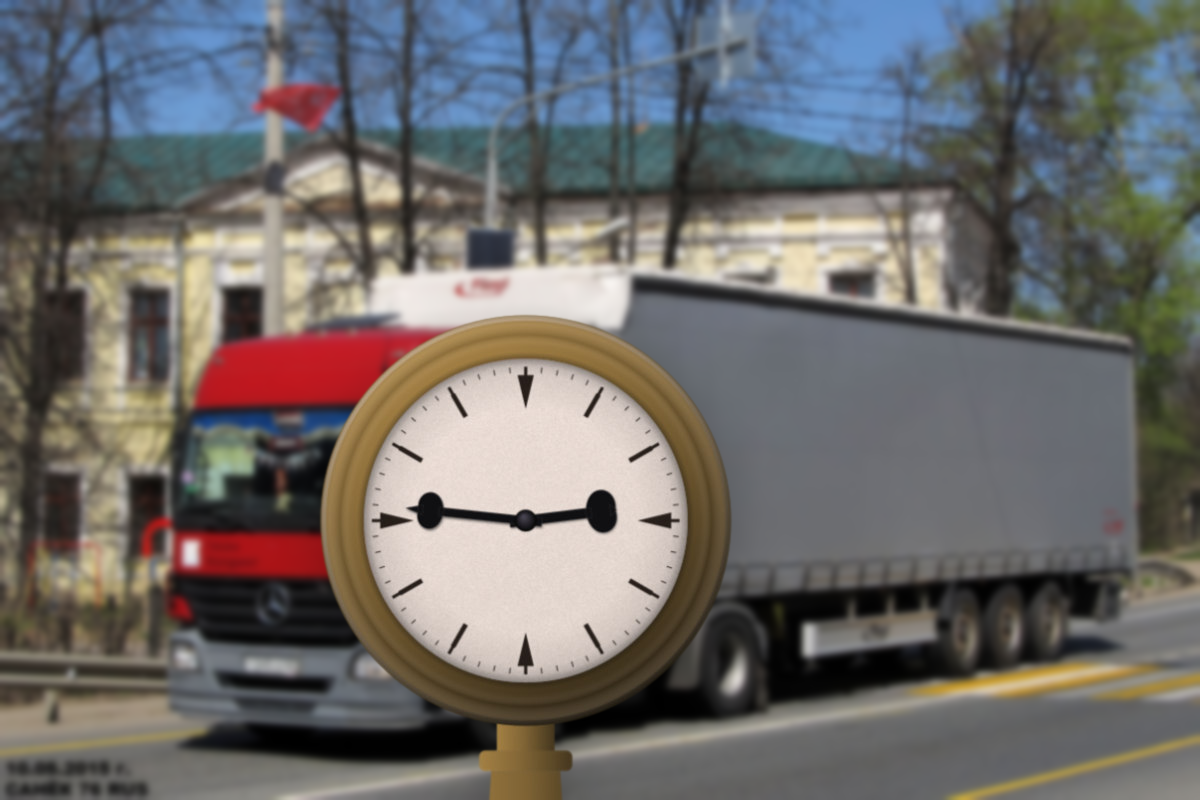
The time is **2:46**
